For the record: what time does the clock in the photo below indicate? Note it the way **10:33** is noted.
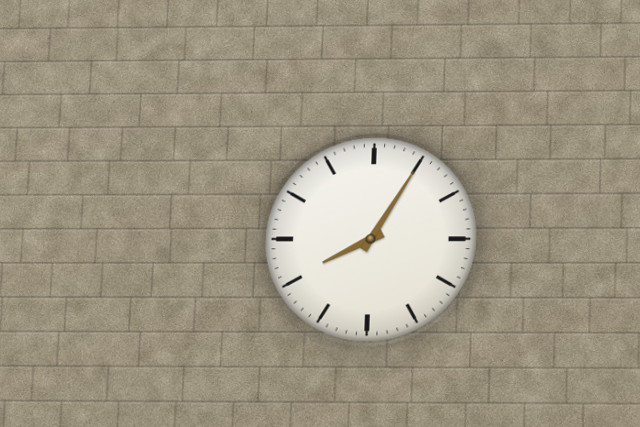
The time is **8:05**
